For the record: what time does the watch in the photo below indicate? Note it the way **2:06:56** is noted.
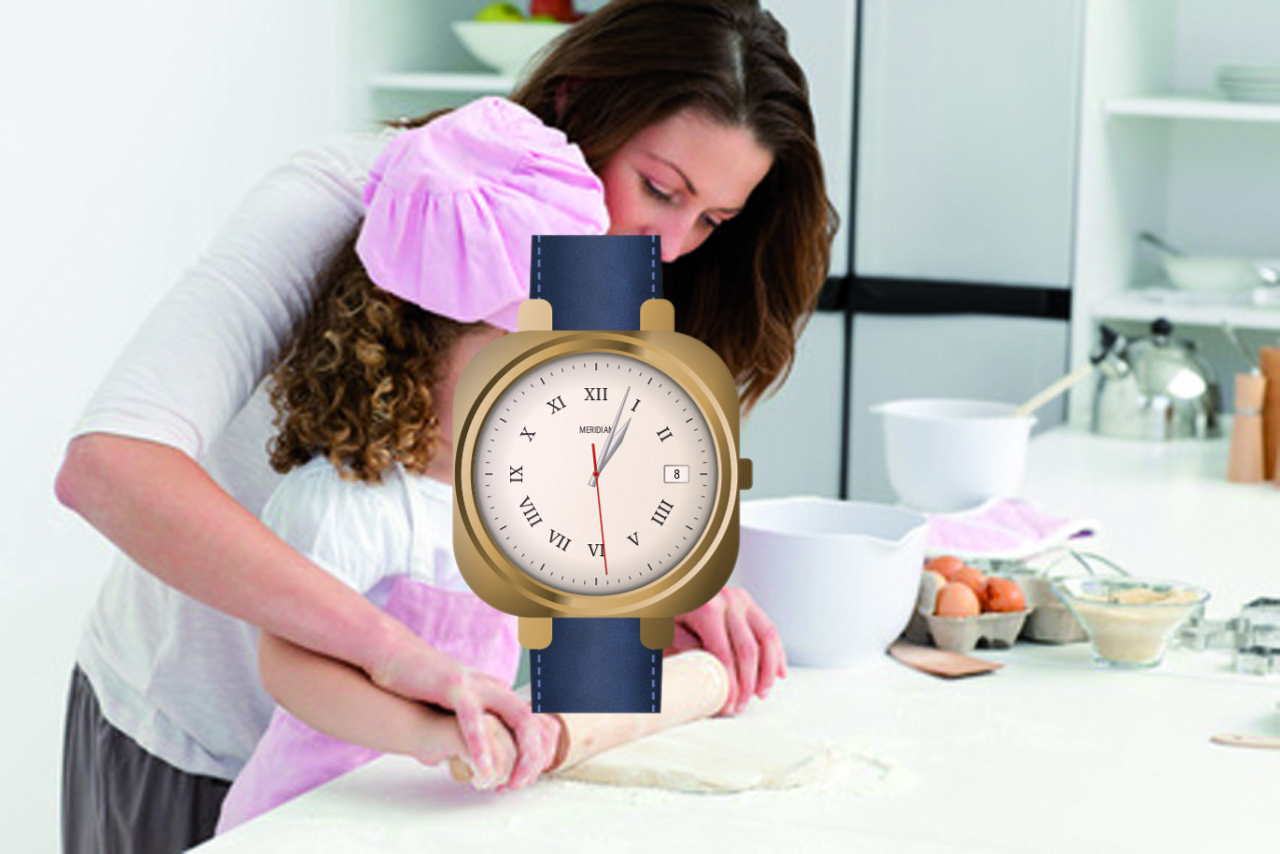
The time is **1:03:29**
